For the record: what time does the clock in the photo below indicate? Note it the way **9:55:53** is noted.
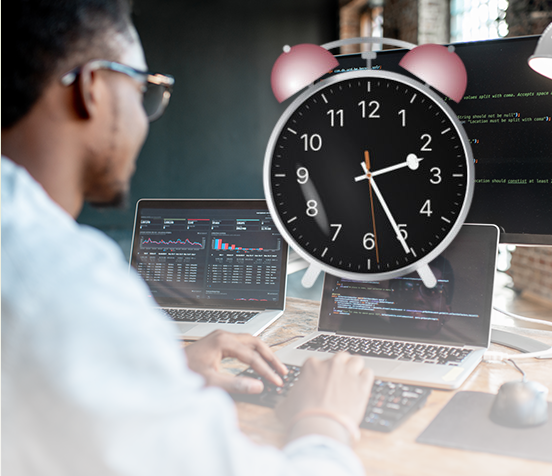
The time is **2:25:29**
